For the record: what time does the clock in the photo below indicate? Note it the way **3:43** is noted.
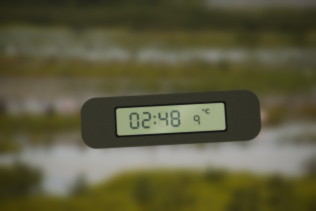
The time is **2:48**
